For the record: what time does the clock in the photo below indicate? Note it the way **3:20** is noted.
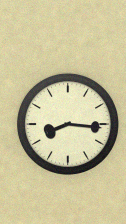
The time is **8:16**
